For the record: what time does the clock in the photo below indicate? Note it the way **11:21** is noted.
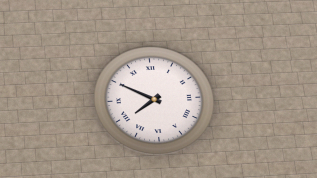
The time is **7:50**
